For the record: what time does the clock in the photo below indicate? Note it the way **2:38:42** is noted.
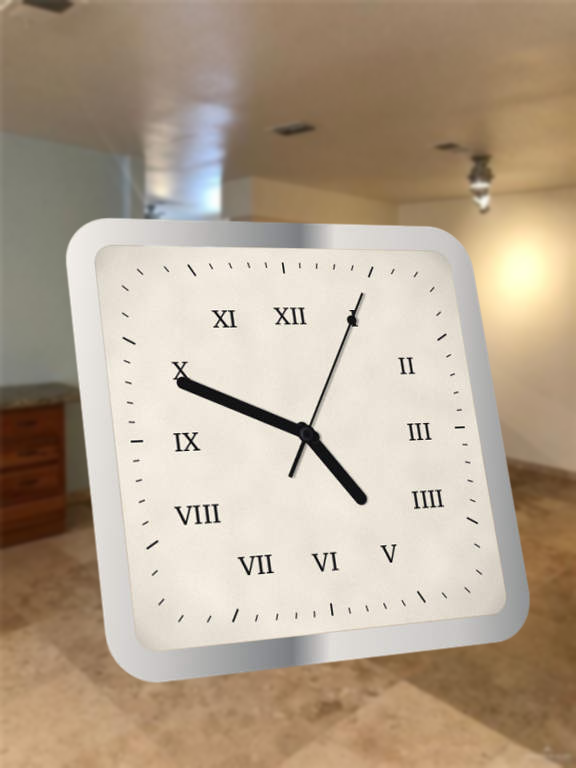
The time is **4:49:05**
